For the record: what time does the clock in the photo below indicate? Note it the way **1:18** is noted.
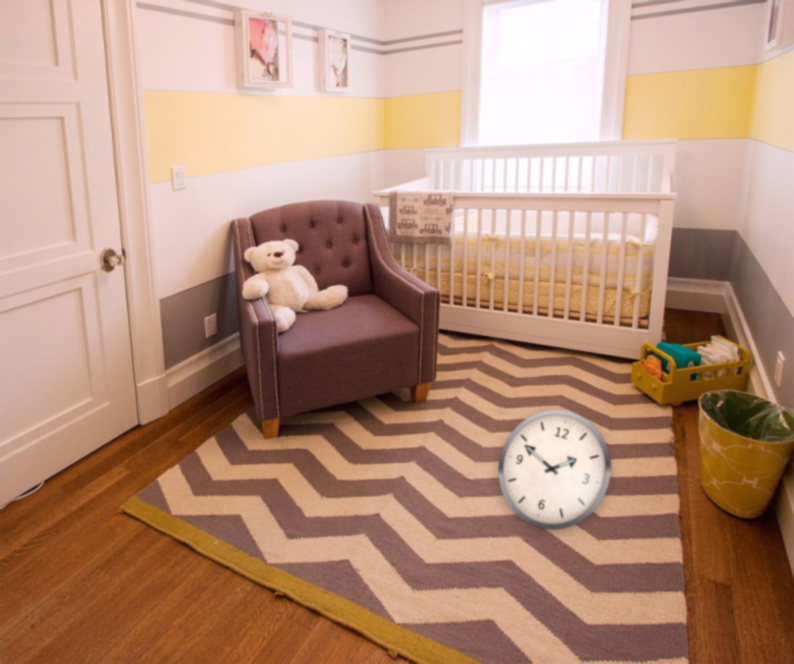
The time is **1:49**
